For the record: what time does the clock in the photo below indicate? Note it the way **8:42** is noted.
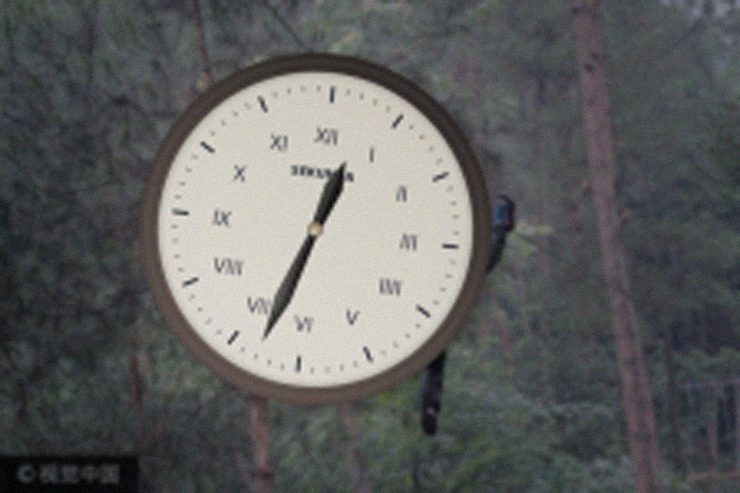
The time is **12:33**
